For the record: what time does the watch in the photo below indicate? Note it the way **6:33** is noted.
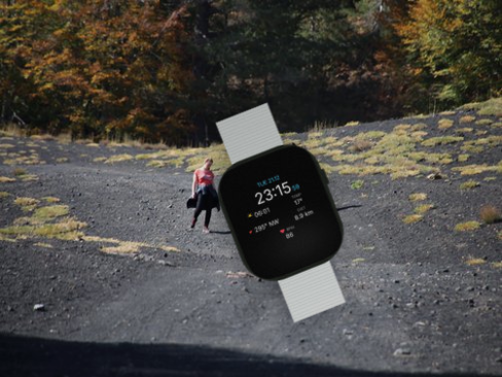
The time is **23:15**
